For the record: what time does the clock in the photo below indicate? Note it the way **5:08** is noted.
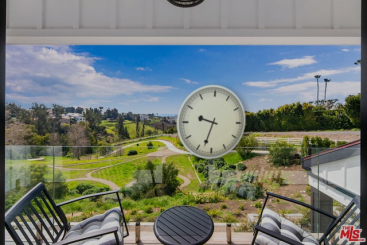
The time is **9:33**
